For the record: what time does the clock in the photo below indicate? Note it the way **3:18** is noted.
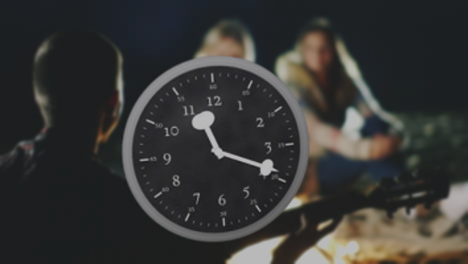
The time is **11:19**
